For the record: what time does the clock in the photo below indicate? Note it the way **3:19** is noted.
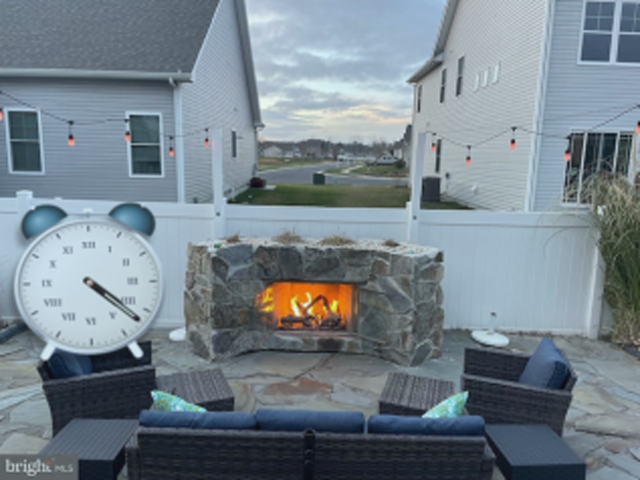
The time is **4:22**
